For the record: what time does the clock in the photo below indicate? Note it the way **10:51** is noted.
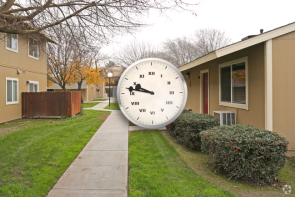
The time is **9:47**
